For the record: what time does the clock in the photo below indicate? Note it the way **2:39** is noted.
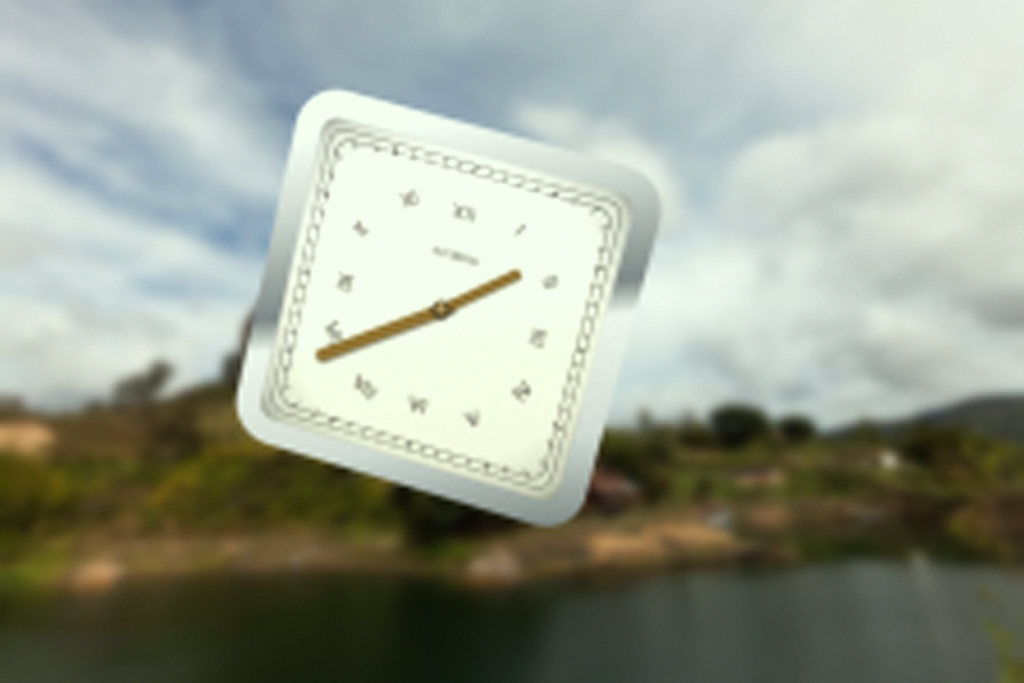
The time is **1:39**
